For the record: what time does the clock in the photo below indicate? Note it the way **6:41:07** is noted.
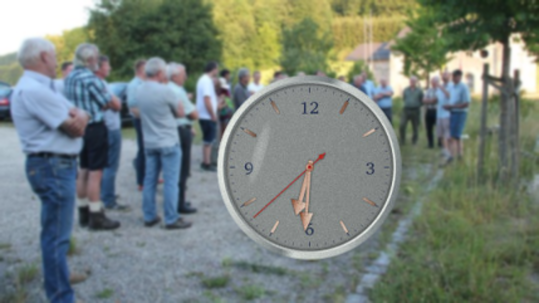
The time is **6:30:38**
